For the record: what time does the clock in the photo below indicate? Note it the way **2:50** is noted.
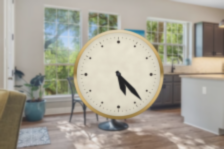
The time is **5:23**
